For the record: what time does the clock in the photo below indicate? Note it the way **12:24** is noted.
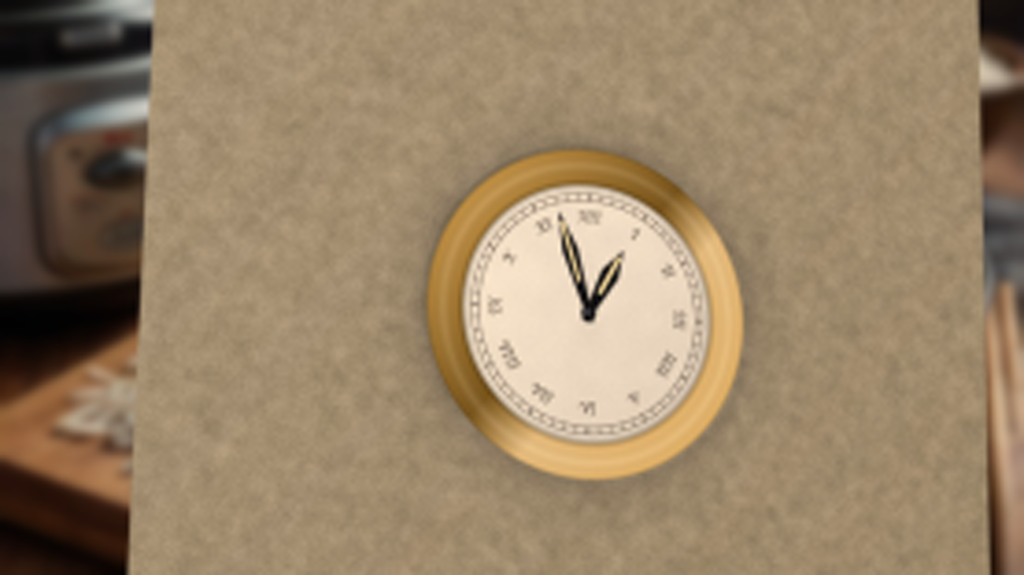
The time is **12:57**
